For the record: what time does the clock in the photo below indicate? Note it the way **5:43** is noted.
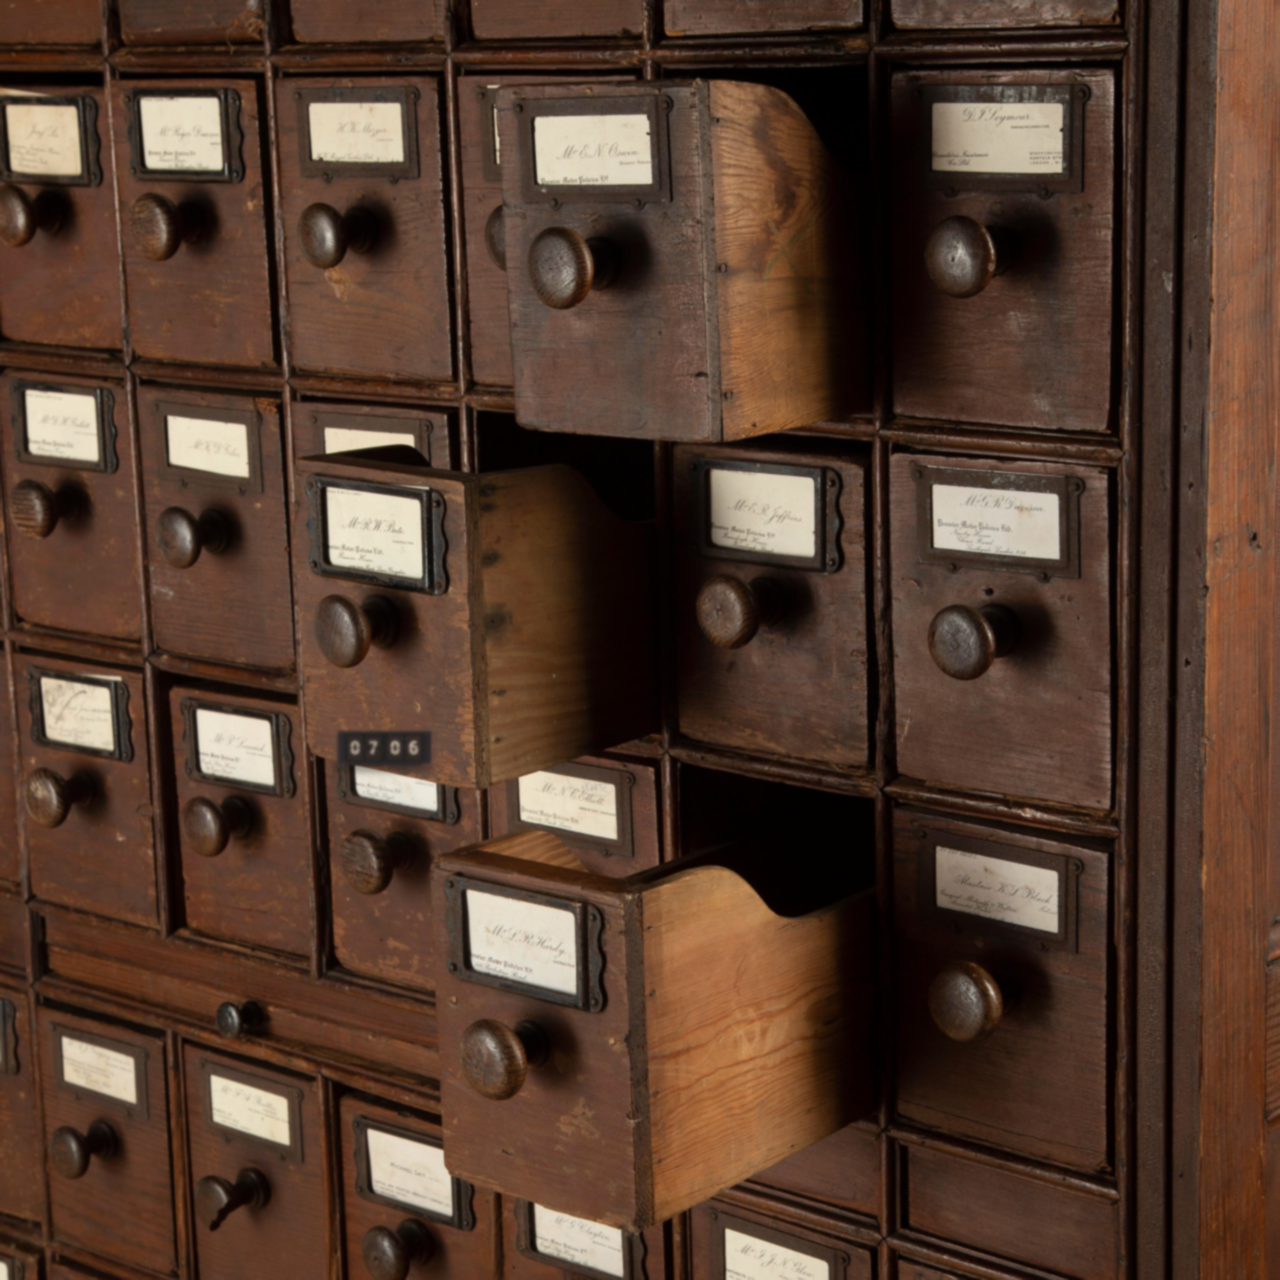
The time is **7:06**
